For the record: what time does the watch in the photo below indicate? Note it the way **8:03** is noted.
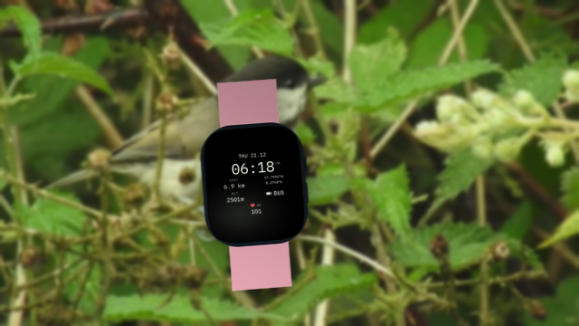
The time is **6:18**
